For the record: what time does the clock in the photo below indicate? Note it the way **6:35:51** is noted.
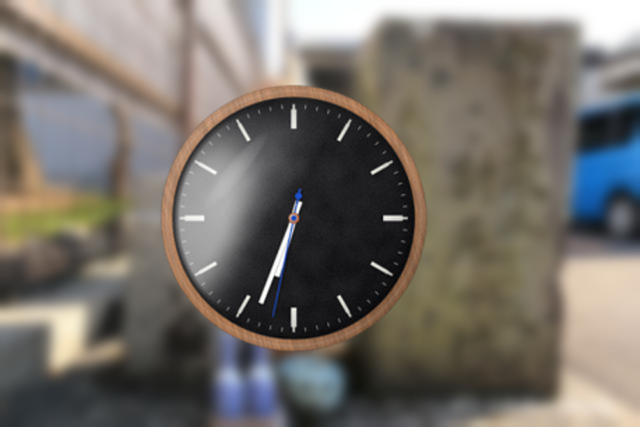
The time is **6:33:32**
